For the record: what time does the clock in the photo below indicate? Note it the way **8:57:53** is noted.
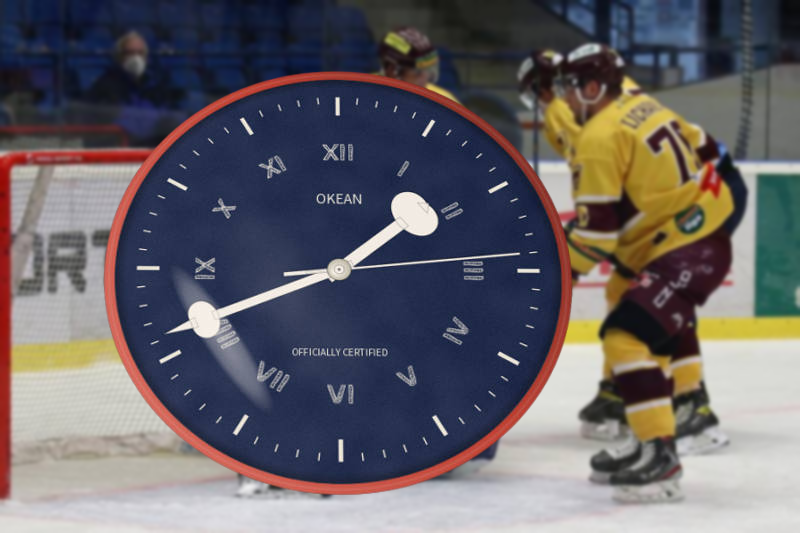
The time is **1:41:14**
